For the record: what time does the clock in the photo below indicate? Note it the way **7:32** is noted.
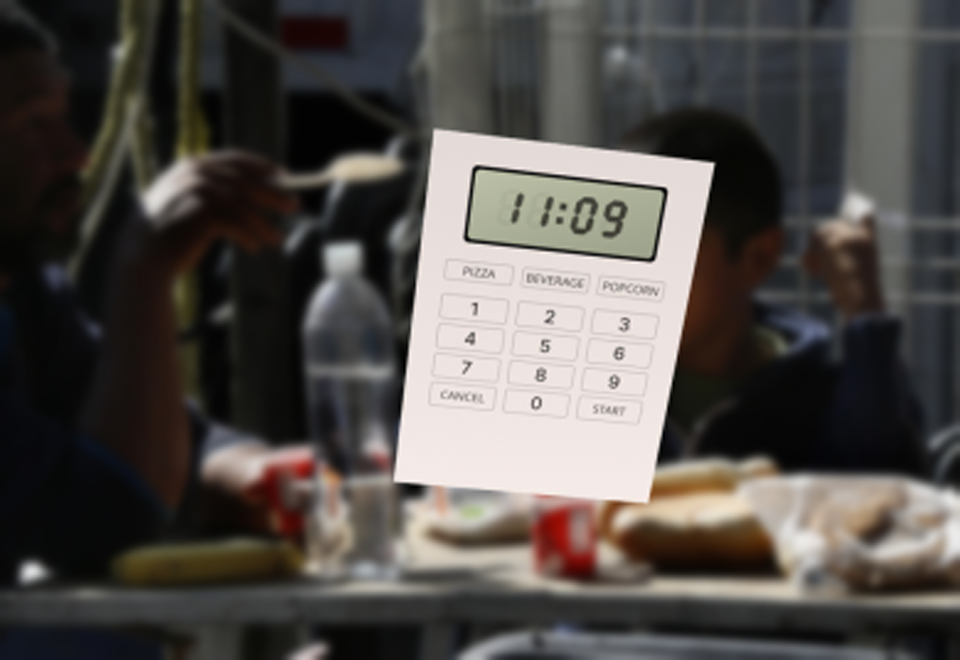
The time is **11:09**
